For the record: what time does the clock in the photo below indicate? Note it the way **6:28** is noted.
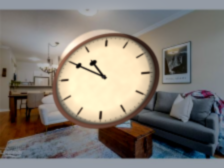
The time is **10:50**
